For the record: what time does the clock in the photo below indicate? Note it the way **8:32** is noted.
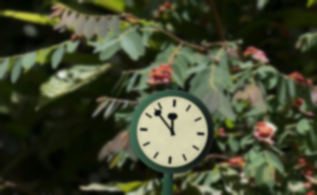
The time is **11:53**
